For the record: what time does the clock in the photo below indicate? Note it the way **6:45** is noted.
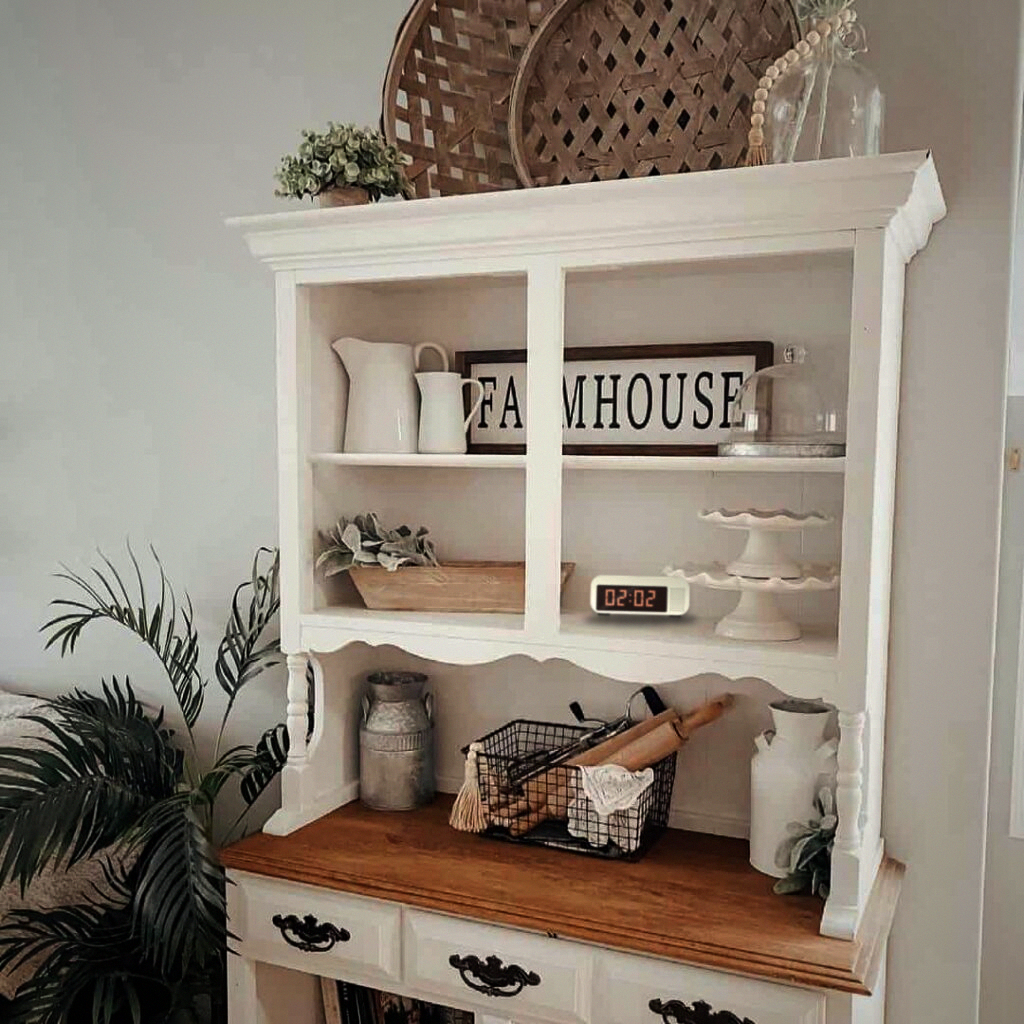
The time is **2:02**
